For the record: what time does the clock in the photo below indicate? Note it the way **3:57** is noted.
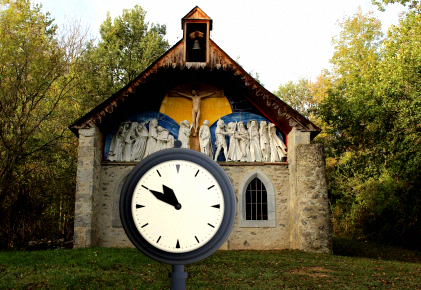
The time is **10:50**
